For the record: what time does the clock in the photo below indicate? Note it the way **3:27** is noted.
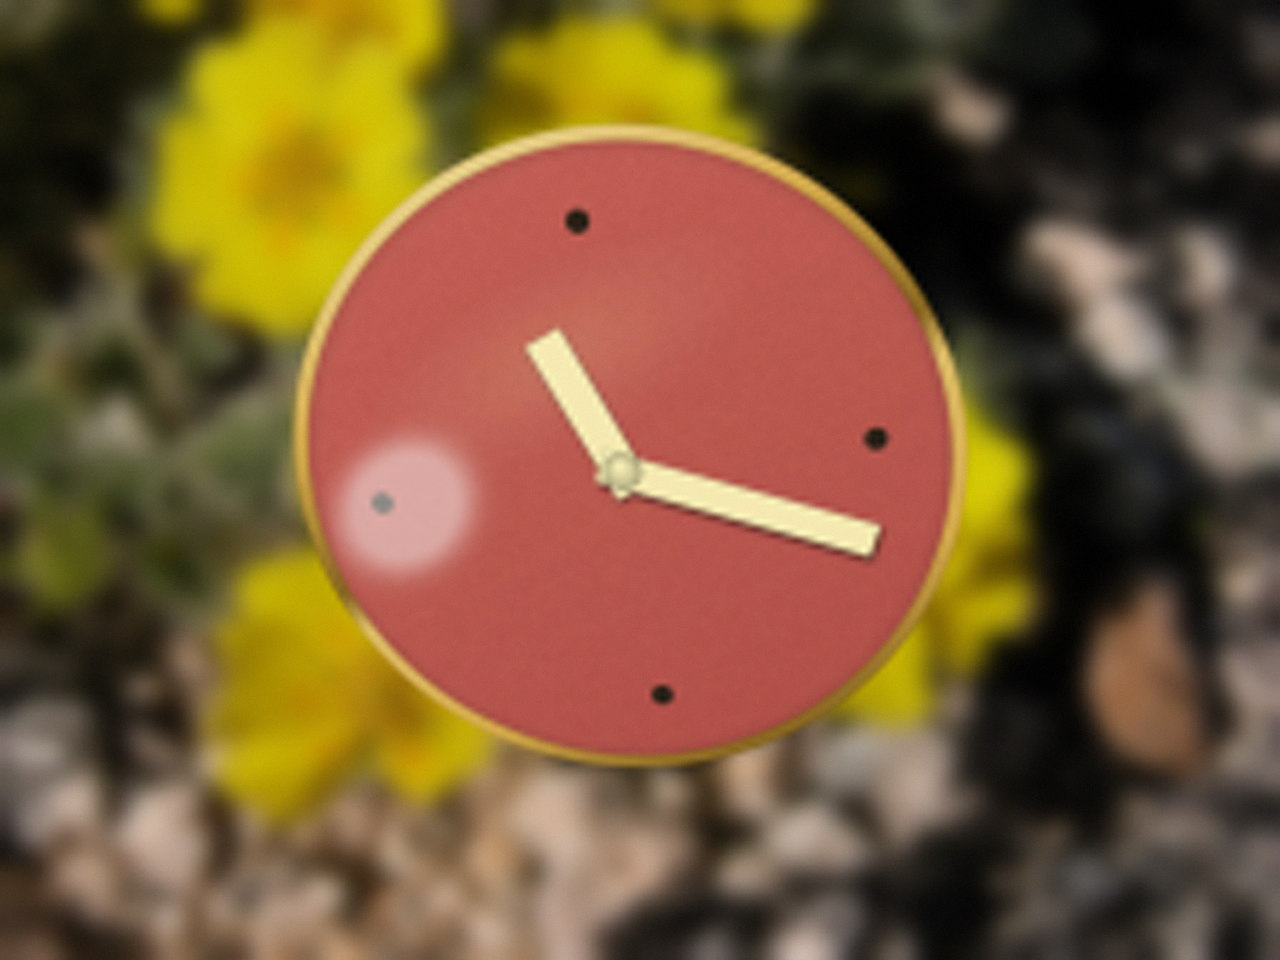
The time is **11:19**
